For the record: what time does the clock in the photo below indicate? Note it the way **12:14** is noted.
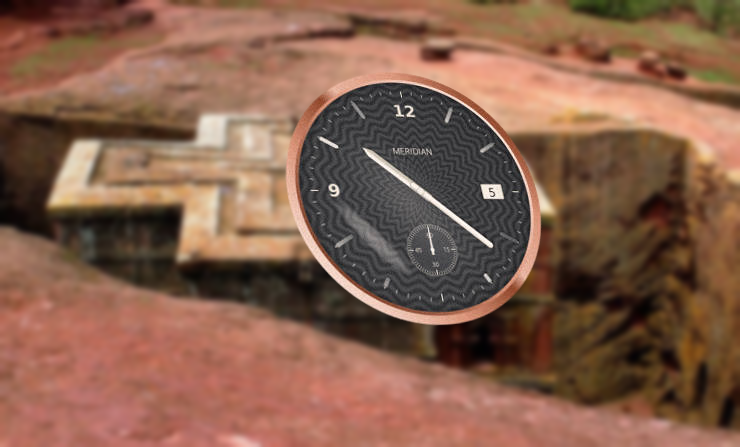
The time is **10:22**
